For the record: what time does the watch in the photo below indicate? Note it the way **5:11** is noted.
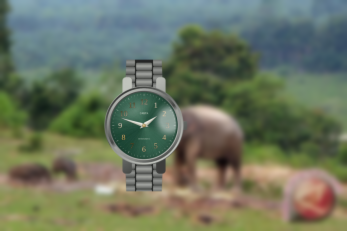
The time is **1:48**
